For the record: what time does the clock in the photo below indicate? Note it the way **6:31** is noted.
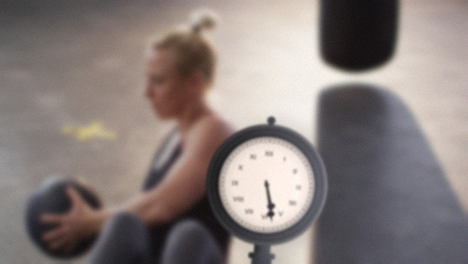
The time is **5:28**
